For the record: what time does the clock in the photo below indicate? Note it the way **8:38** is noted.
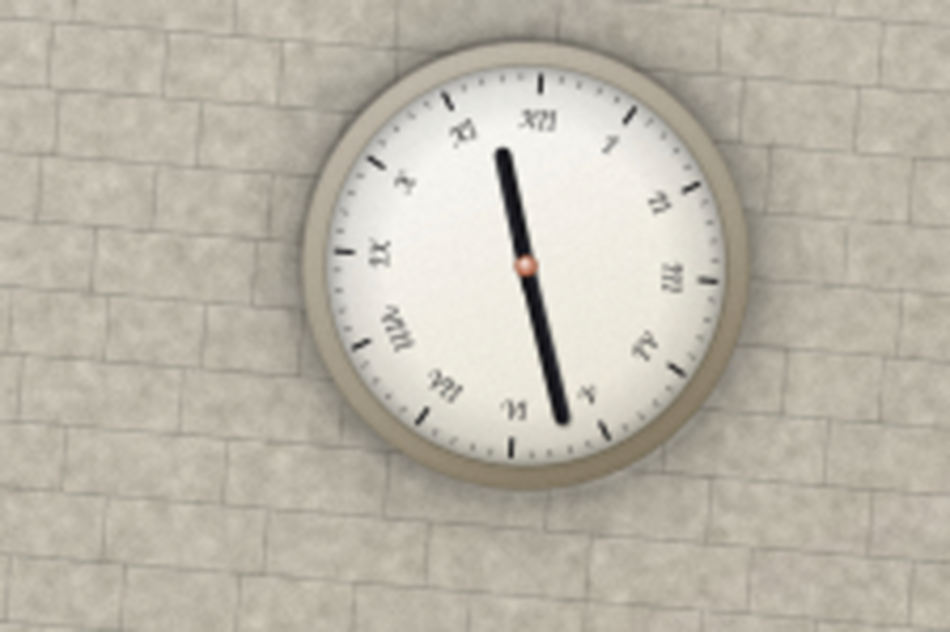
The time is **11:27**
